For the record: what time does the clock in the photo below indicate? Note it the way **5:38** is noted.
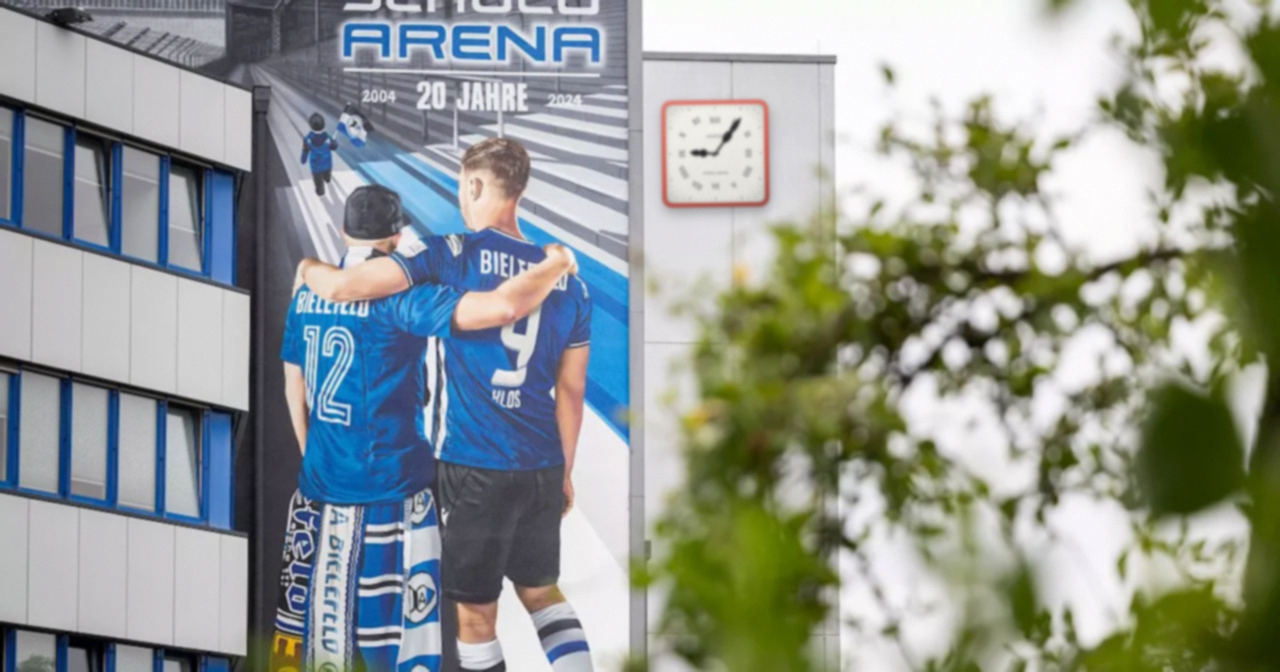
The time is **9:06**
